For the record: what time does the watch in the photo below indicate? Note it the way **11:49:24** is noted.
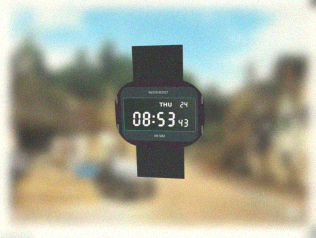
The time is **8:53:43**
